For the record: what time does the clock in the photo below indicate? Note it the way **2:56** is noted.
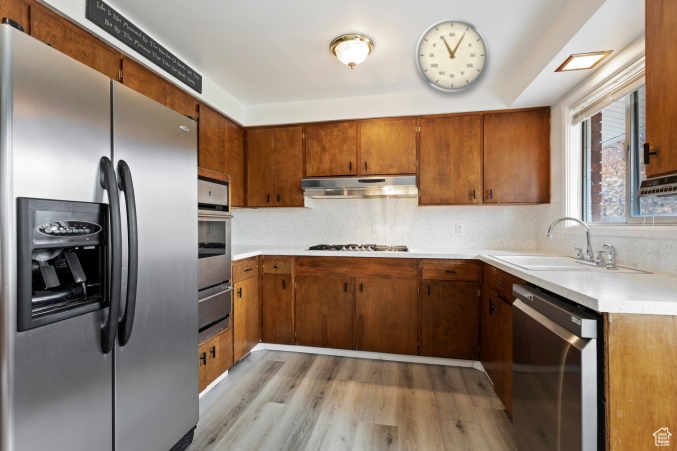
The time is **11:05**
